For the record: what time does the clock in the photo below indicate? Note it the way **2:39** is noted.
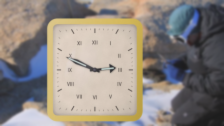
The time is **2:49**
